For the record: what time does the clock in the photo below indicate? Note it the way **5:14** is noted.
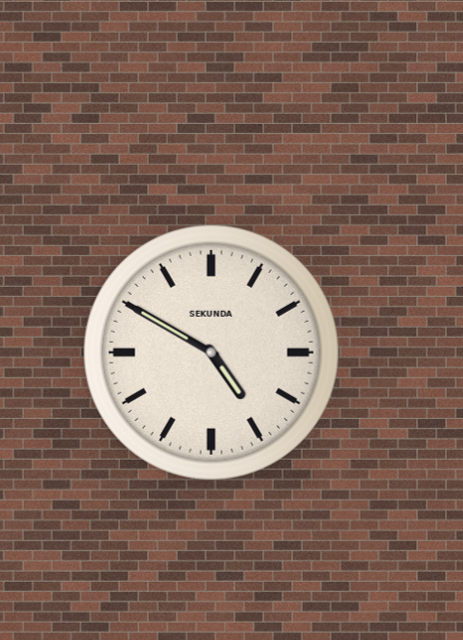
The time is **4:50**
